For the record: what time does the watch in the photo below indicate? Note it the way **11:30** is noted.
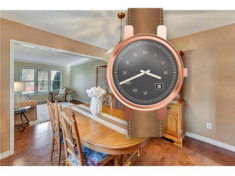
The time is **3:41**
